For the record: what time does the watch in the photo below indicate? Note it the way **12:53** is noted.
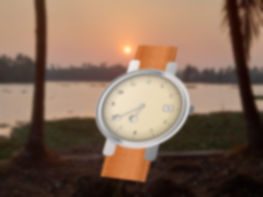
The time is **6:39**
